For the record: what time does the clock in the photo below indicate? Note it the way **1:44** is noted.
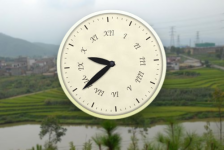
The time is **9:39**
